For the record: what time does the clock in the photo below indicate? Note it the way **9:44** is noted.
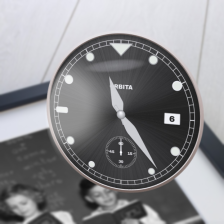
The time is **11:24**
